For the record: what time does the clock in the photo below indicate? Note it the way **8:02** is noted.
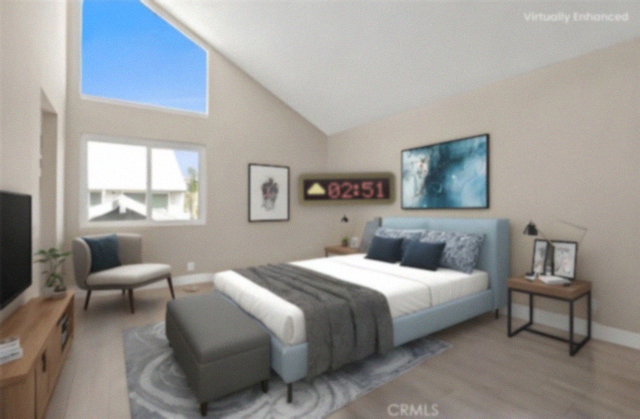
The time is **2:51**
